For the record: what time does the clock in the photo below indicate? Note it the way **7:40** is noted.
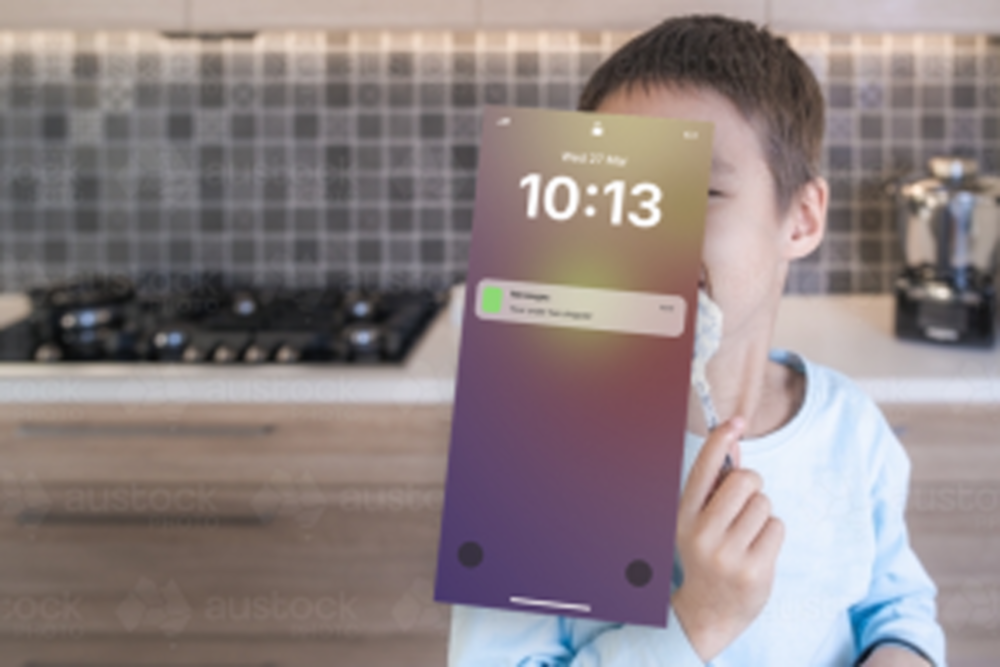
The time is **10:13**
